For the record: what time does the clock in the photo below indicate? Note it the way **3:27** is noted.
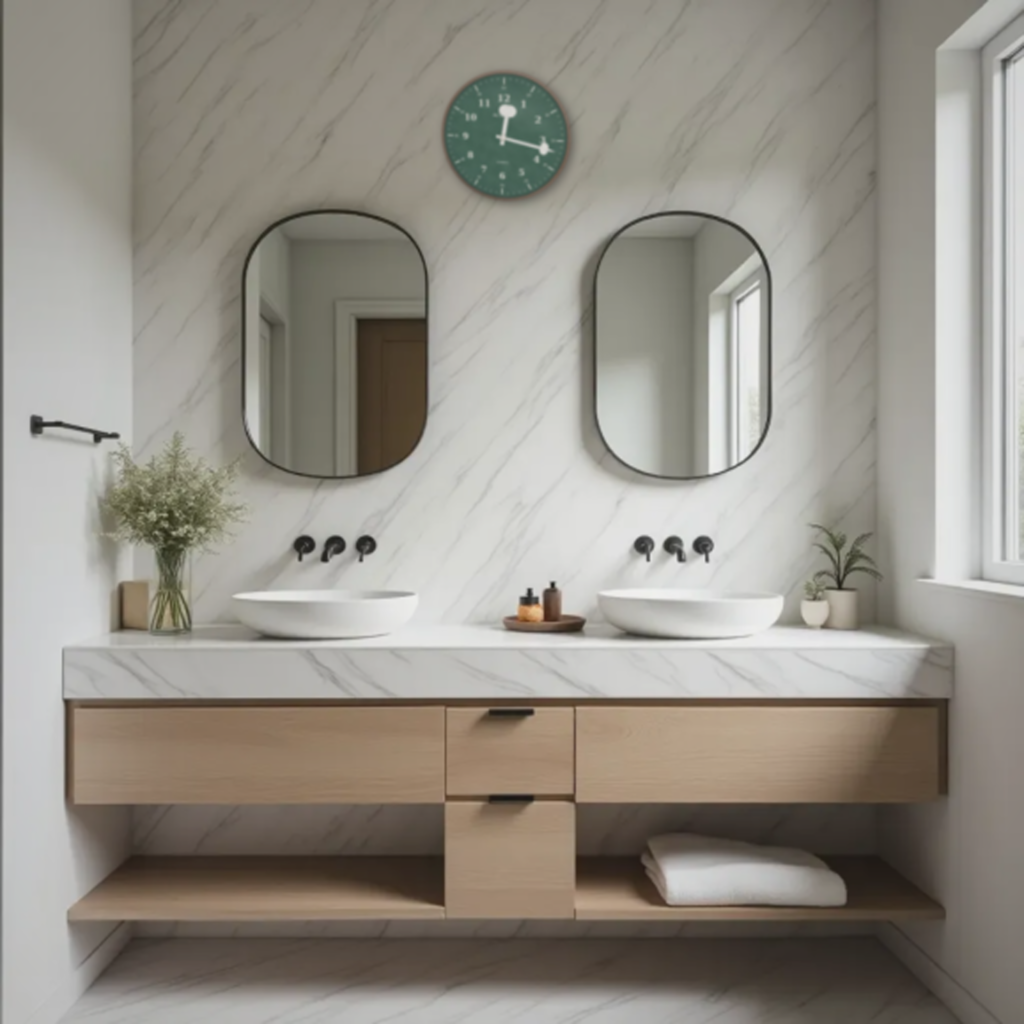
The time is **12:17**
